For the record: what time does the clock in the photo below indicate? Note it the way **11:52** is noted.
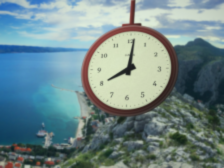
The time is **8:01**
